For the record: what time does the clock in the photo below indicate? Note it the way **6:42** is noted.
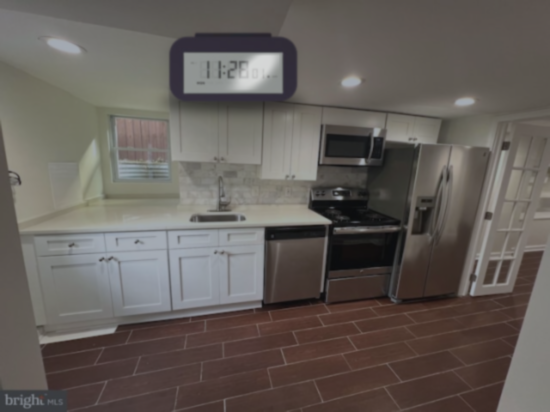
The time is **11:28**
